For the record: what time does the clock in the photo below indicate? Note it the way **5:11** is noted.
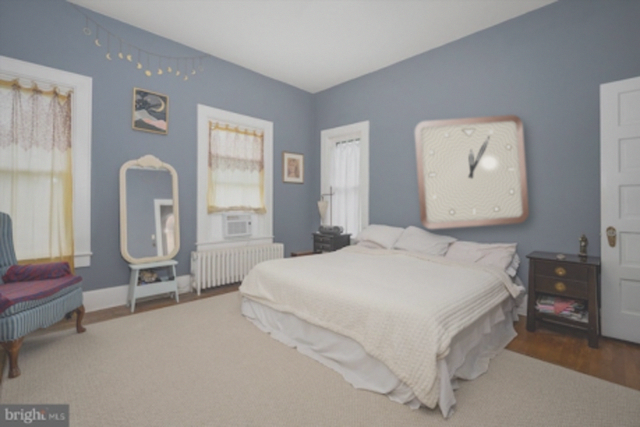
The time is **12:05**
